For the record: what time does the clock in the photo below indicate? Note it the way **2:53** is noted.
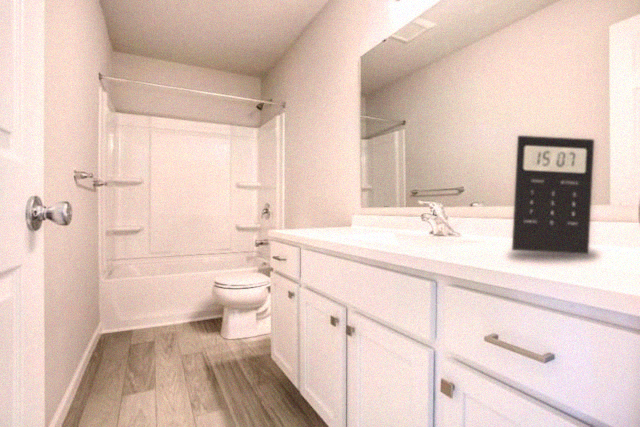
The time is **15:07**
